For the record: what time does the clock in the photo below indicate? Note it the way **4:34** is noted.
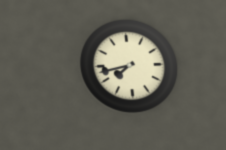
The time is **7:43**
